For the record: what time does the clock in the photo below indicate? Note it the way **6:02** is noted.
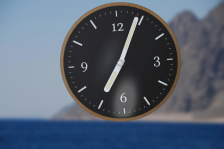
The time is **7:04**
